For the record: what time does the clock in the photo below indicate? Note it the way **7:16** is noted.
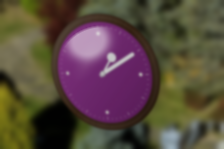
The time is **1:10**
